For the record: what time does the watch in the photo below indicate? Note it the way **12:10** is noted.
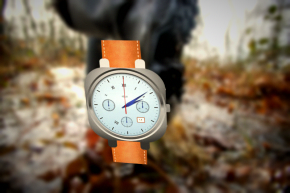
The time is **2:09**
